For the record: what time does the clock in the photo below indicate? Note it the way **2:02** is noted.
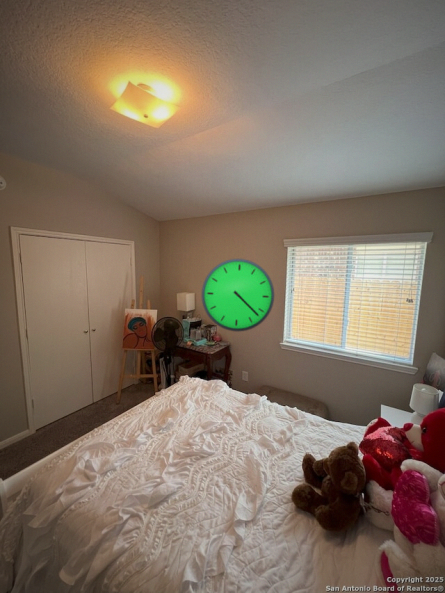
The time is **4:22**
